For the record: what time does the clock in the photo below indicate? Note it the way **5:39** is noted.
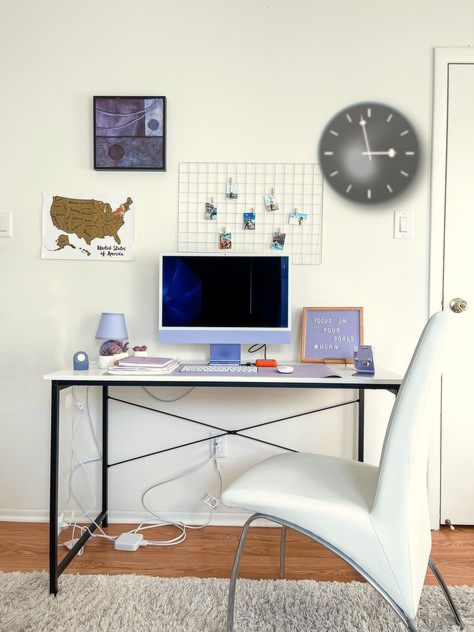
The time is **2:58**
